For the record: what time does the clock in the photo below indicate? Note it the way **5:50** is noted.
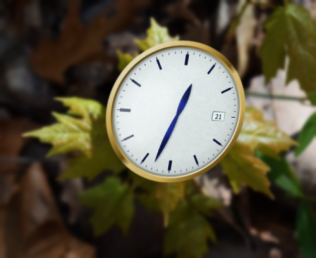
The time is **12:33**
